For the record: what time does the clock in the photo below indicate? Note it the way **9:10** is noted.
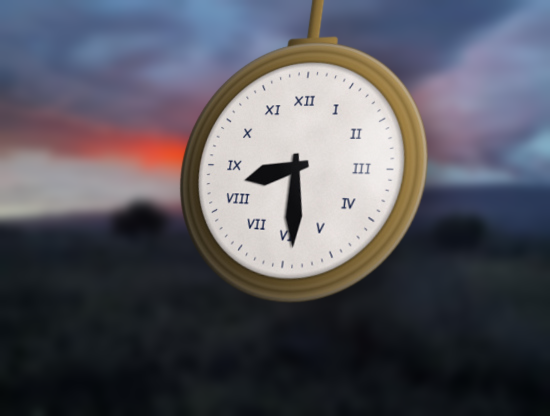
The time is **8:29**
